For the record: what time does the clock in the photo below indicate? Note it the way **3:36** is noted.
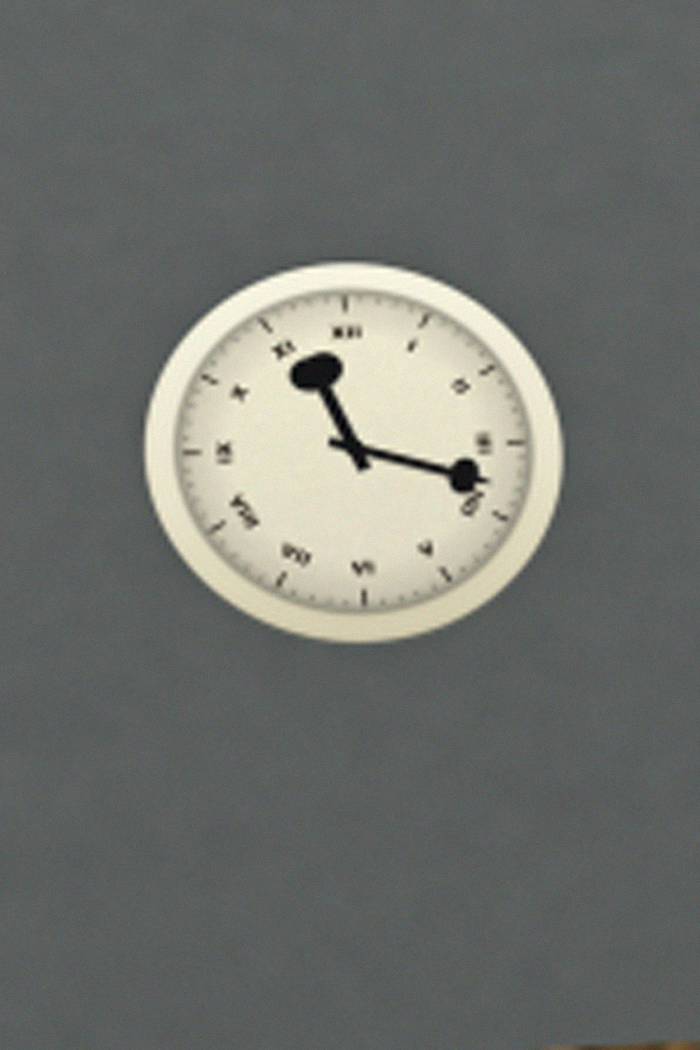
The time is **11:18**
